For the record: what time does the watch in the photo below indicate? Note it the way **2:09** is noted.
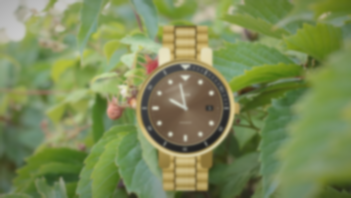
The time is **9:58**
